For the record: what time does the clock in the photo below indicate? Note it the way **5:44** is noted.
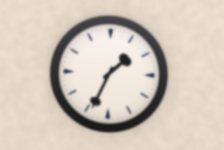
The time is **1:34**
